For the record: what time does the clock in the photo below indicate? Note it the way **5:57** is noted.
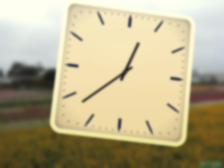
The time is **12:38**
